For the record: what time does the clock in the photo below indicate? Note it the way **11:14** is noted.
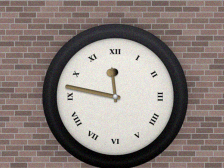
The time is **11:47**
